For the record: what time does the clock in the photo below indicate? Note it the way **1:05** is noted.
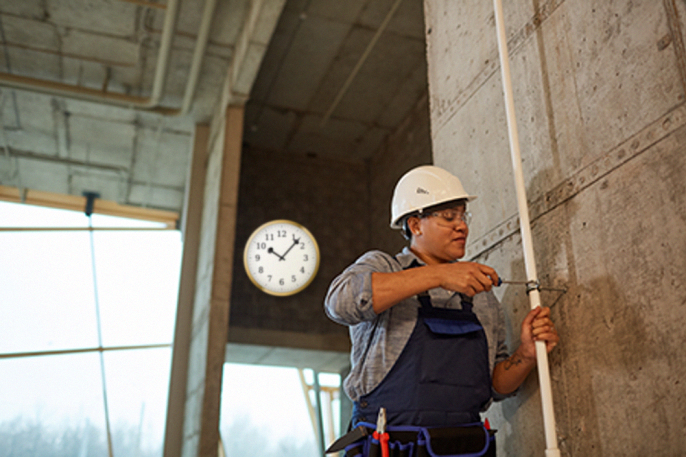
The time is **10:07**
